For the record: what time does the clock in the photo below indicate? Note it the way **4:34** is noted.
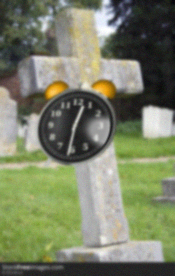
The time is **12:31**
